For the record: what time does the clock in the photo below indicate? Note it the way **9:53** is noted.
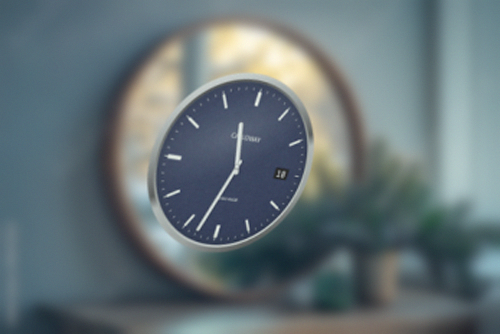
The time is **11:33**
